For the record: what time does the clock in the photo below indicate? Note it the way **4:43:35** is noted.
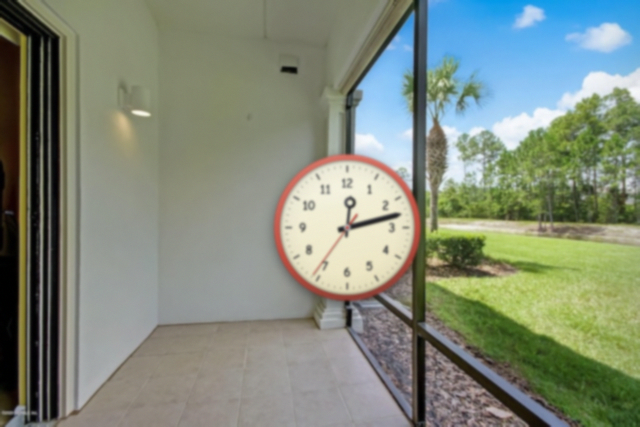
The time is **12:12:36**
